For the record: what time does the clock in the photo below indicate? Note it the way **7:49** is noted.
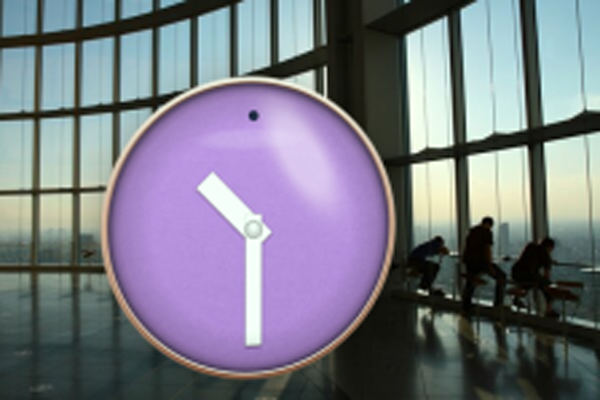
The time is **10:30**
